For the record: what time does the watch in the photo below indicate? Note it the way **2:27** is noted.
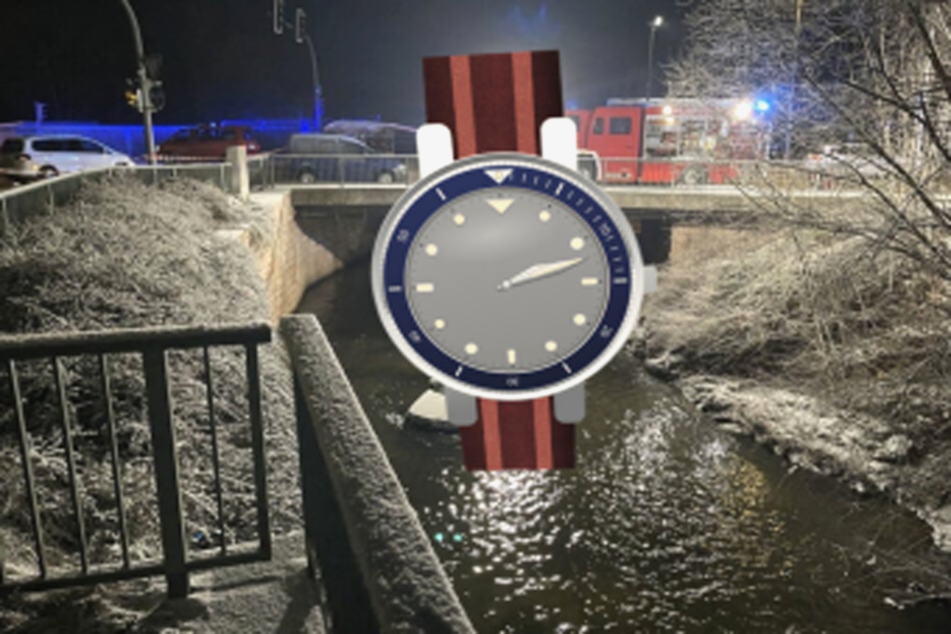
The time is **2:12**
